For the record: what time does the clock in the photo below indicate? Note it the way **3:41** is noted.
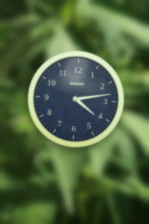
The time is **4:13**
